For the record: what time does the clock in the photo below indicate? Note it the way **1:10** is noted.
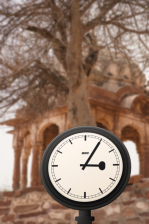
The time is **3:05**
